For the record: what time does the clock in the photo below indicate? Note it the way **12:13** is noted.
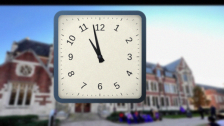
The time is **10:58**
